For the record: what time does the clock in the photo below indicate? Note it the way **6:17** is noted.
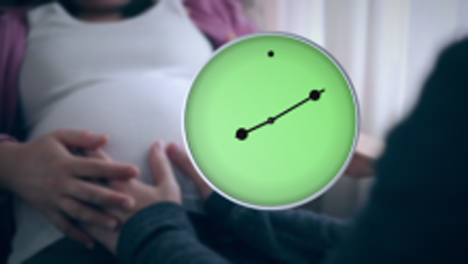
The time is **8:10**
